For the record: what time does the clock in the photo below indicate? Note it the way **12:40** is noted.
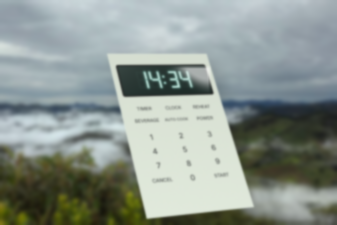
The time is **14:34**
